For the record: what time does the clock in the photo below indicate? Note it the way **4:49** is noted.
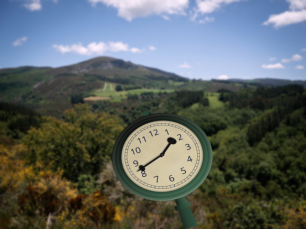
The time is **1:42**
